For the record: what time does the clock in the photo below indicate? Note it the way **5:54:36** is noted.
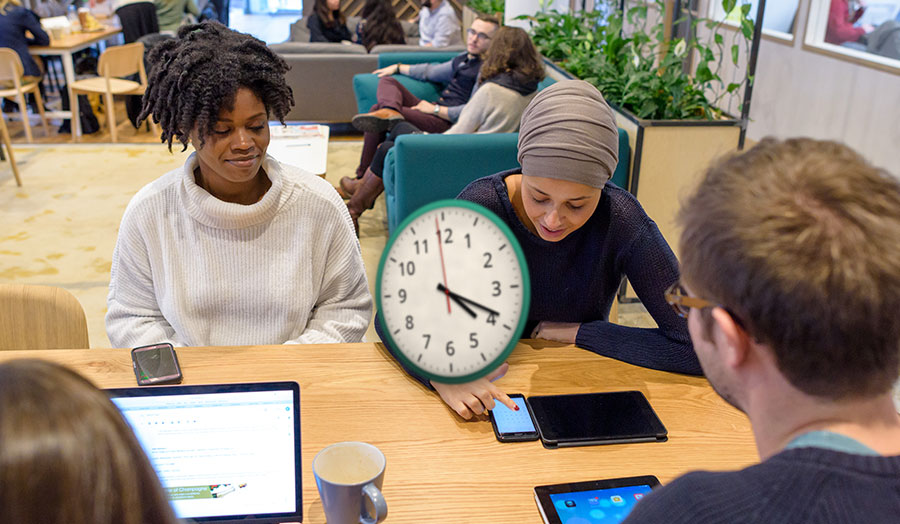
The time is **4:18:59**
